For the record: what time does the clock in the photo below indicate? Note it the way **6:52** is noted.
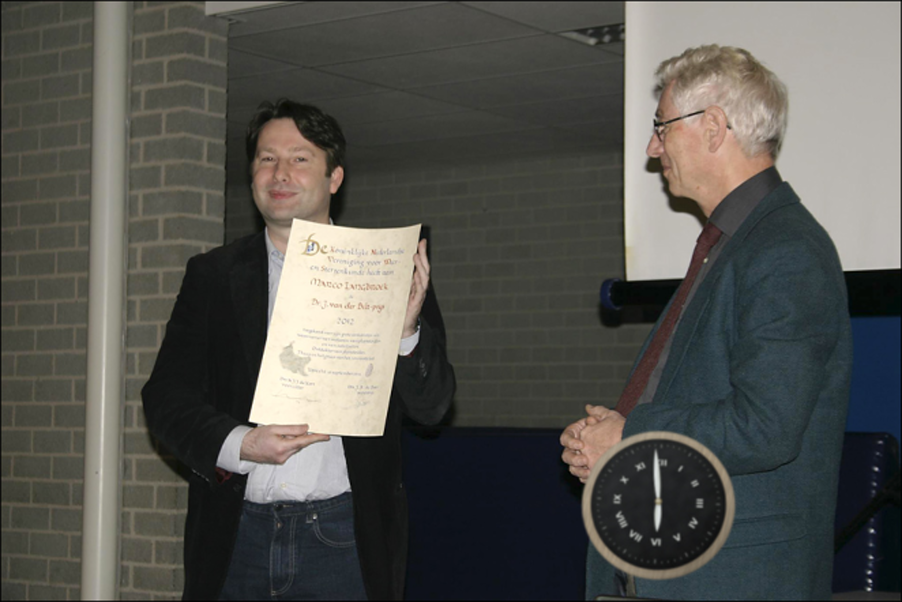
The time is **5:59**
